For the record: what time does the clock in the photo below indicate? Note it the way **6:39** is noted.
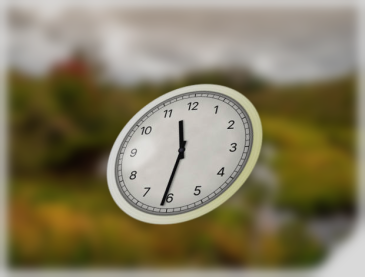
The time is **11:31**
